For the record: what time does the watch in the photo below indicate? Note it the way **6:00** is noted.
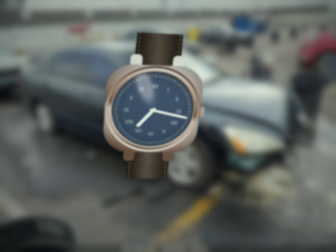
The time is **7:17**
